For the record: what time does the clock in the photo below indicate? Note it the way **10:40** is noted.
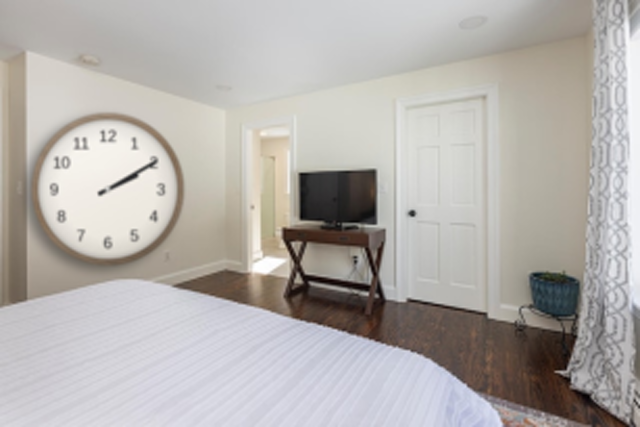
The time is **2:10**
